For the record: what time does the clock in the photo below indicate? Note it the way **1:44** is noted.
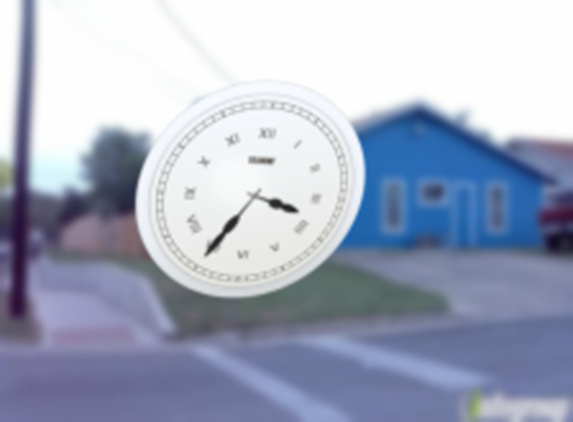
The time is **3:35**
